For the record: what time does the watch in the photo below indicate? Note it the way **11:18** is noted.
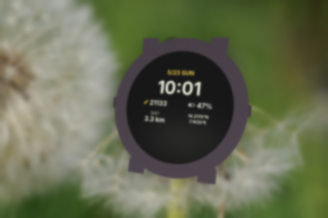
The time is **10:01**
